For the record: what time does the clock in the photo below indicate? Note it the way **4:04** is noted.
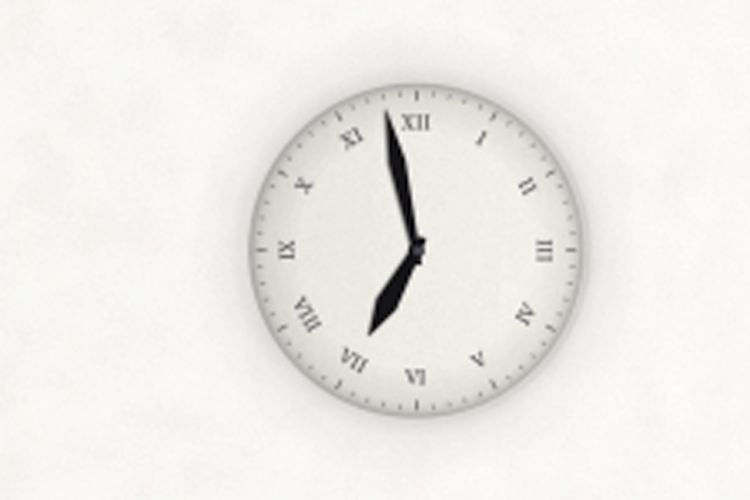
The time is **6:58**
